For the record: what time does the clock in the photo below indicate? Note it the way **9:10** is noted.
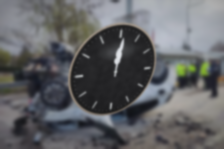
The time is **12:01**
